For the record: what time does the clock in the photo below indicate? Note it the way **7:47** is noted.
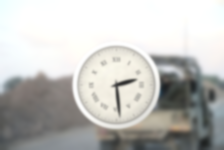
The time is **2:29**
